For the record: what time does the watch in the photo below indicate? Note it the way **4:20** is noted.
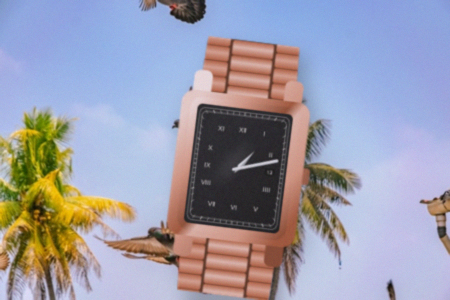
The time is **1:12**
